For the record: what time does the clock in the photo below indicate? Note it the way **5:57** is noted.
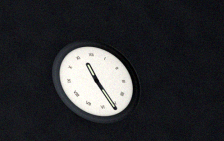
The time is **11:26**
